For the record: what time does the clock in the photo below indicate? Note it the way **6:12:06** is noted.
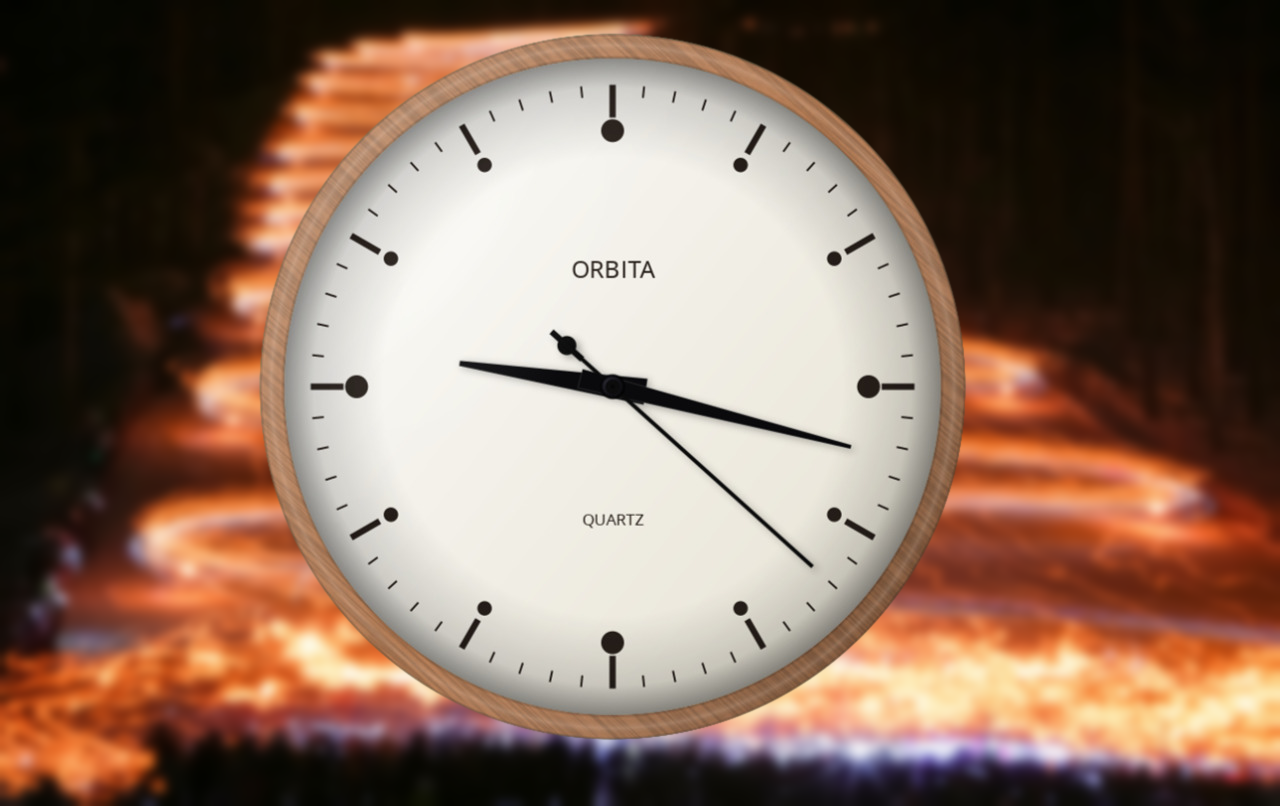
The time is **9:17:22**
